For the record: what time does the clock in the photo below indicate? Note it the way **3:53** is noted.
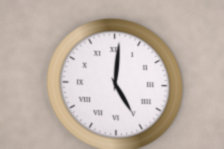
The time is **5:01**
